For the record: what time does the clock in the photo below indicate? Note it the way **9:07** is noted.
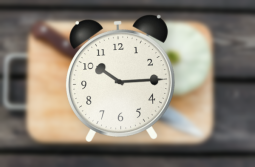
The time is **10:15**
